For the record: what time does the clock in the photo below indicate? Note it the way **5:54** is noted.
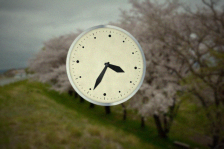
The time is **3:34**
